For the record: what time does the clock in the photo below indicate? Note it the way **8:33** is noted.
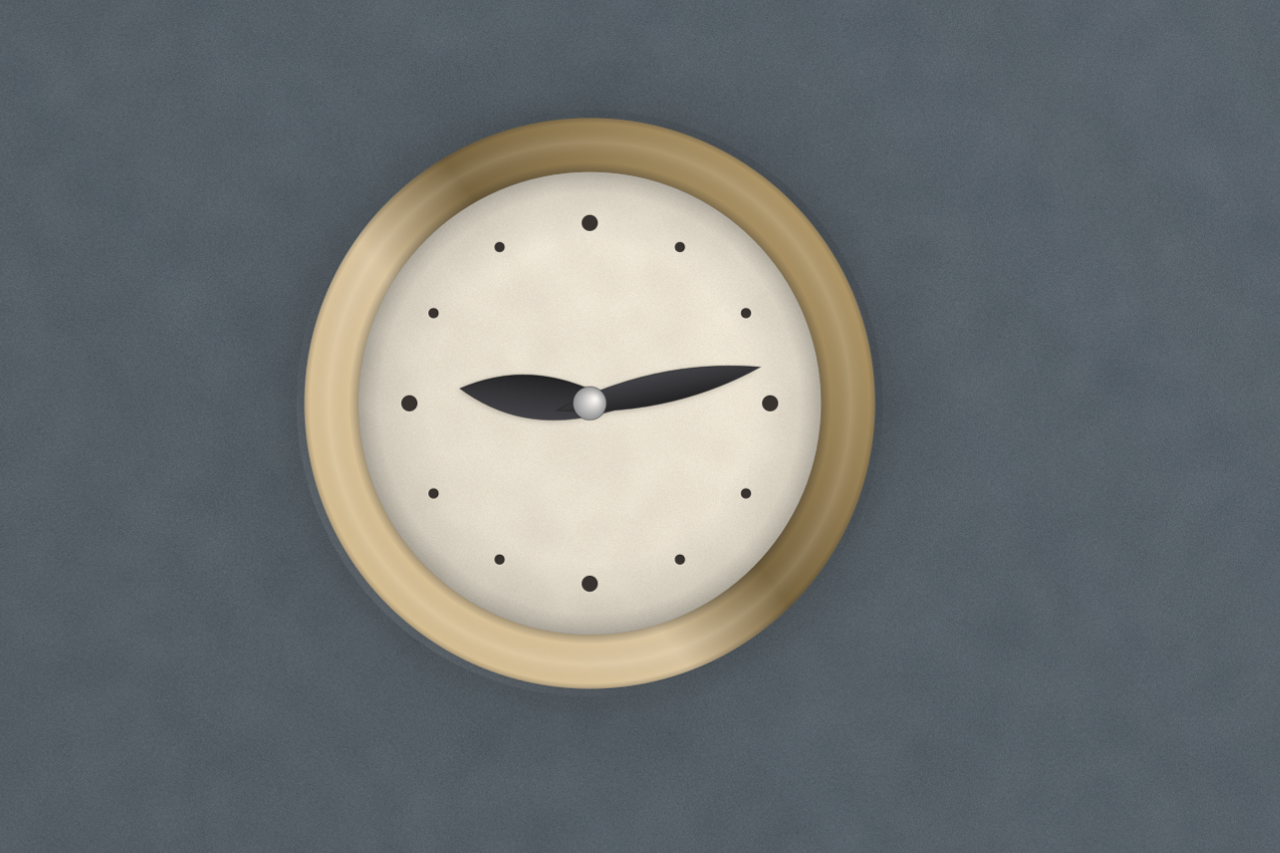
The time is **9:13**
